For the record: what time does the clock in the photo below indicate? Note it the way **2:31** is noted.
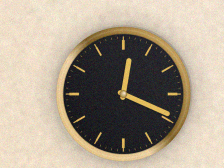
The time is **12:19**
